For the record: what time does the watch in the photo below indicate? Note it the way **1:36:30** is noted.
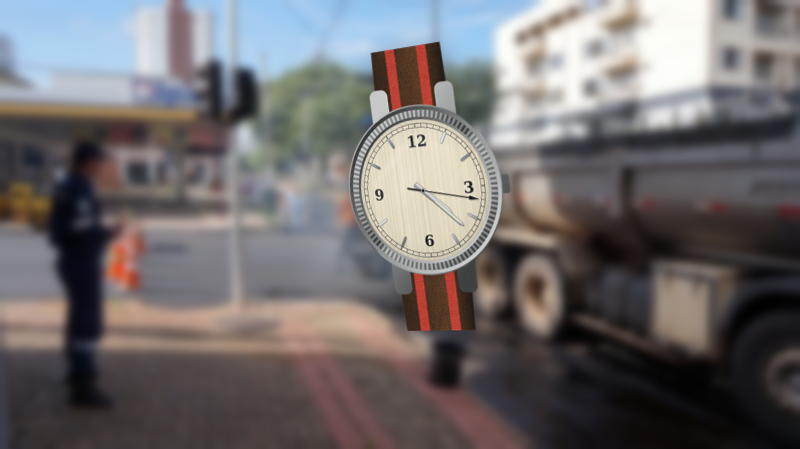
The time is **4:22:17**
